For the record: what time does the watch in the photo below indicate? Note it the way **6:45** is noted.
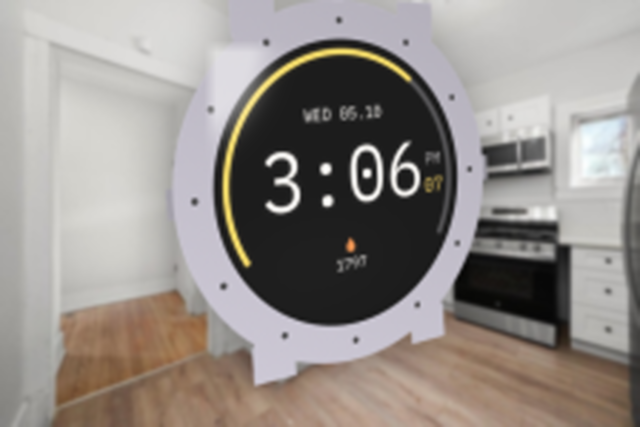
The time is **3:06**
